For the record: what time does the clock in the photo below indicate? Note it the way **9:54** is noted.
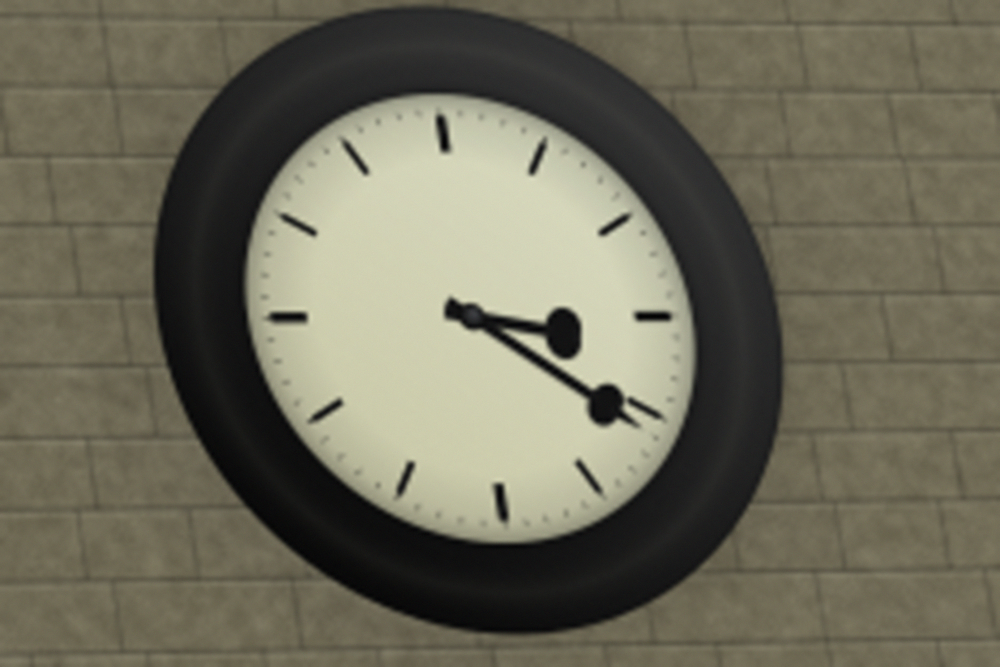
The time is **3:21**
